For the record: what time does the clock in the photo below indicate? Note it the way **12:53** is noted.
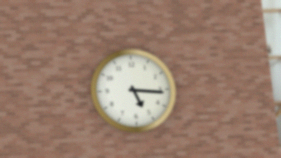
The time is **5:16**
